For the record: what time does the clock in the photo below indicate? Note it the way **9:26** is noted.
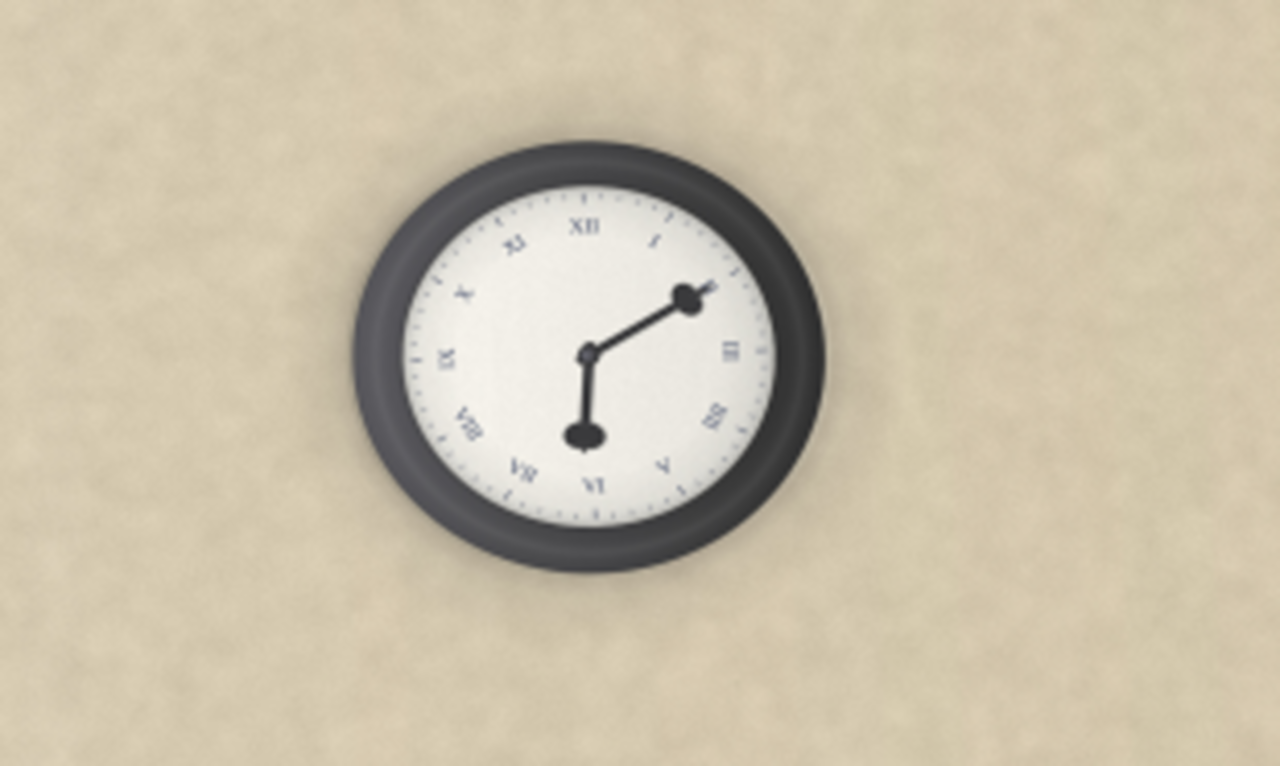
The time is **6:10**
